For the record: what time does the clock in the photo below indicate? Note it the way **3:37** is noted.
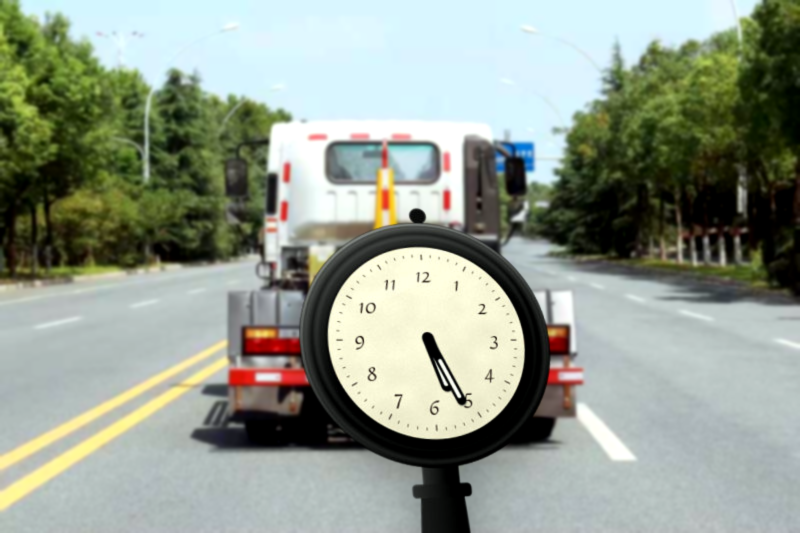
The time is **5:26**
